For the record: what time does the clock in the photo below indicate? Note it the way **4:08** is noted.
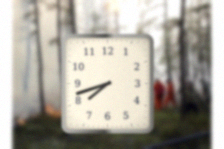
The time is **7:42**
